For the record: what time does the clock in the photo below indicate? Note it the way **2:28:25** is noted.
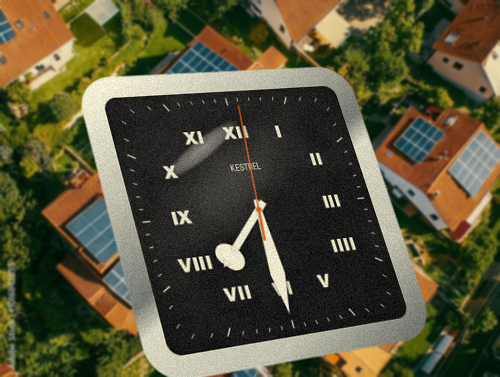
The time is **7:30:01**
